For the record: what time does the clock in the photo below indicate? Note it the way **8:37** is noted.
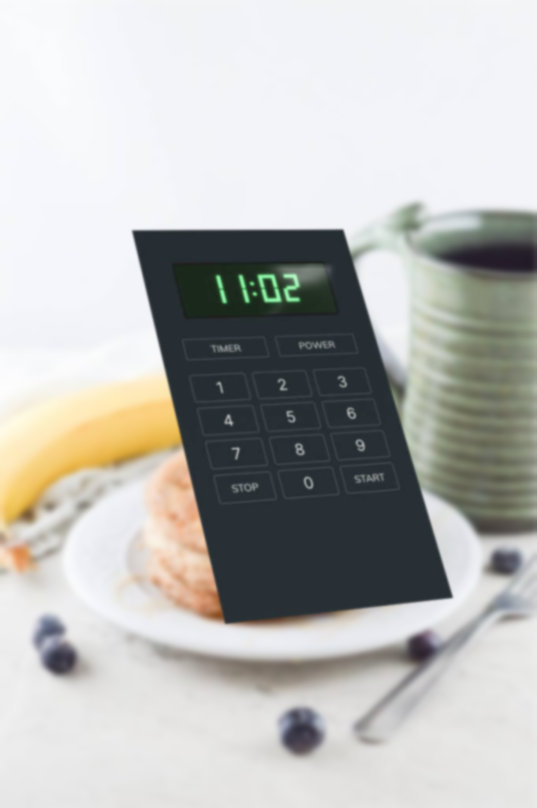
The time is **11:02**
